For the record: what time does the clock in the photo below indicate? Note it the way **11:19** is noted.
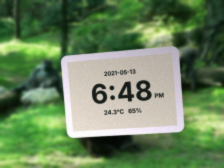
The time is **6:48**
